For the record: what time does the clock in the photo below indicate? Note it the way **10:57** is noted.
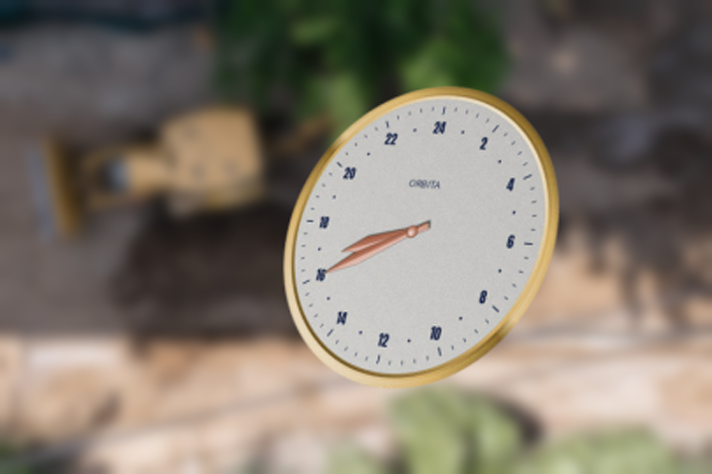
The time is **16:40**
